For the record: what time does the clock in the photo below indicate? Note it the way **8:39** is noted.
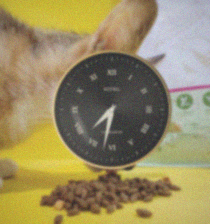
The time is **7:32**
